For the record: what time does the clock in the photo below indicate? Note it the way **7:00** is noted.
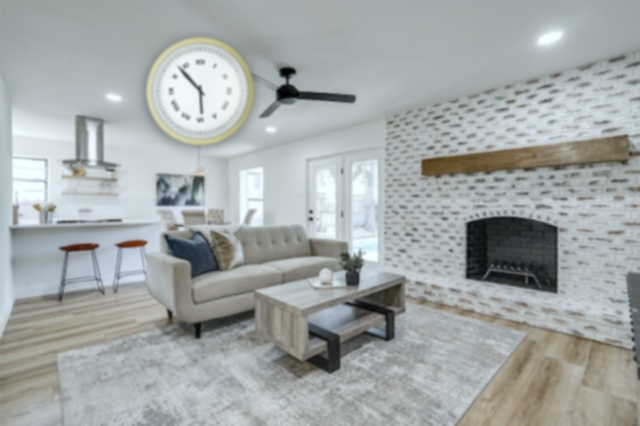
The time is **5:53**
